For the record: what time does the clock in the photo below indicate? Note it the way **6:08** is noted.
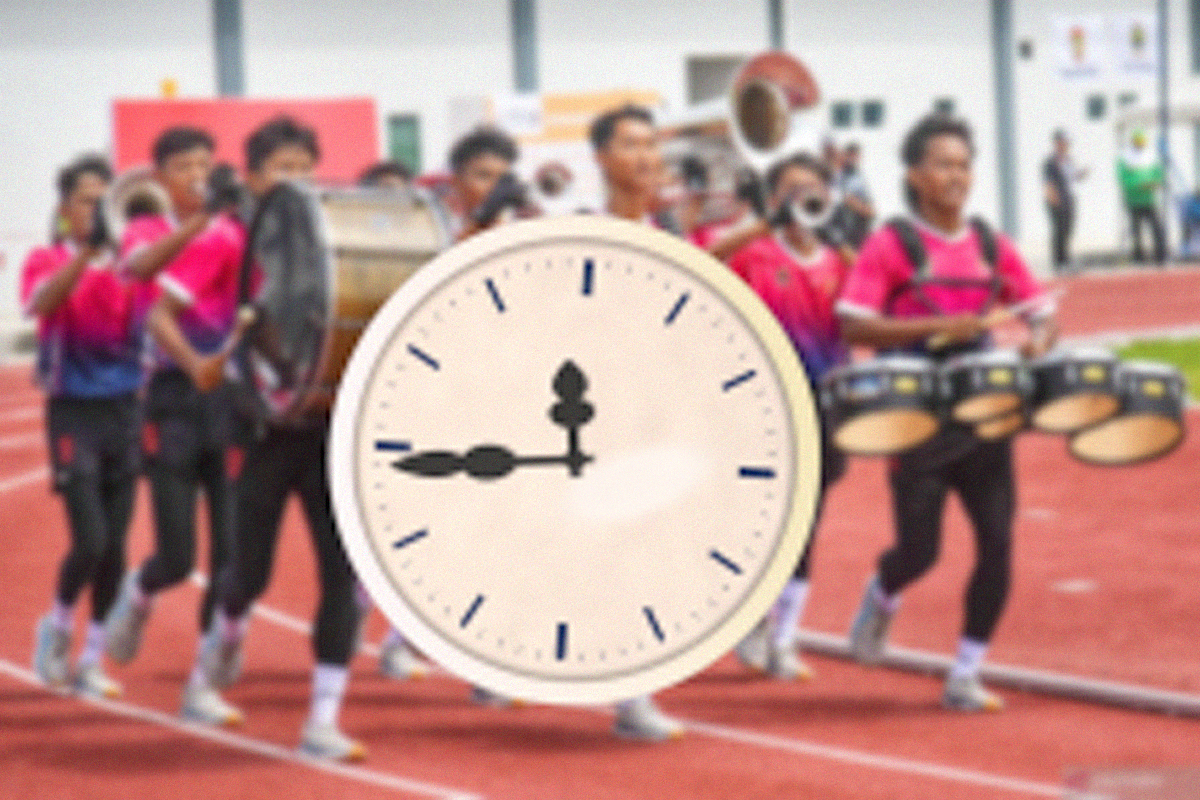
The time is **11:44**
